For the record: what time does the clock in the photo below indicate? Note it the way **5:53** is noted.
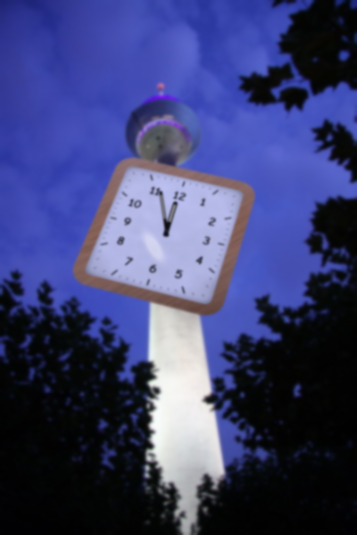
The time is **11:56**
